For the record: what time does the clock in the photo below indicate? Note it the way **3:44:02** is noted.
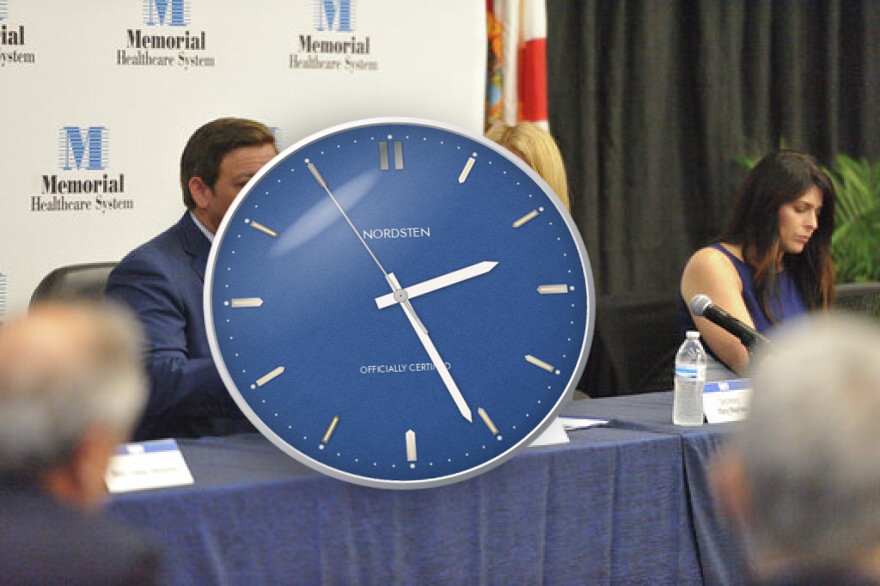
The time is **2:25:55**
